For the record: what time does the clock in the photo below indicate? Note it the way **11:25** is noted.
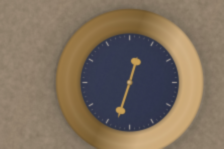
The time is **12:33**
